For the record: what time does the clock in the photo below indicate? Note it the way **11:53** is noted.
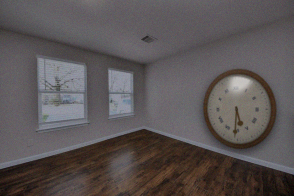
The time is **5:31**
